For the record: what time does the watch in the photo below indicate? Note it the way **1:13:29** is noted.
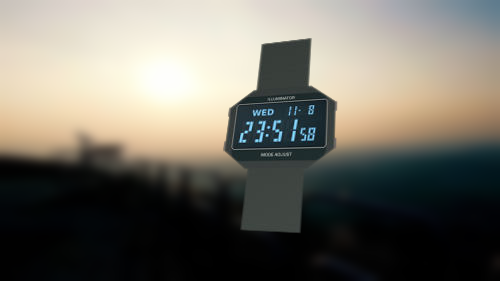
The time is **23:51:58**
